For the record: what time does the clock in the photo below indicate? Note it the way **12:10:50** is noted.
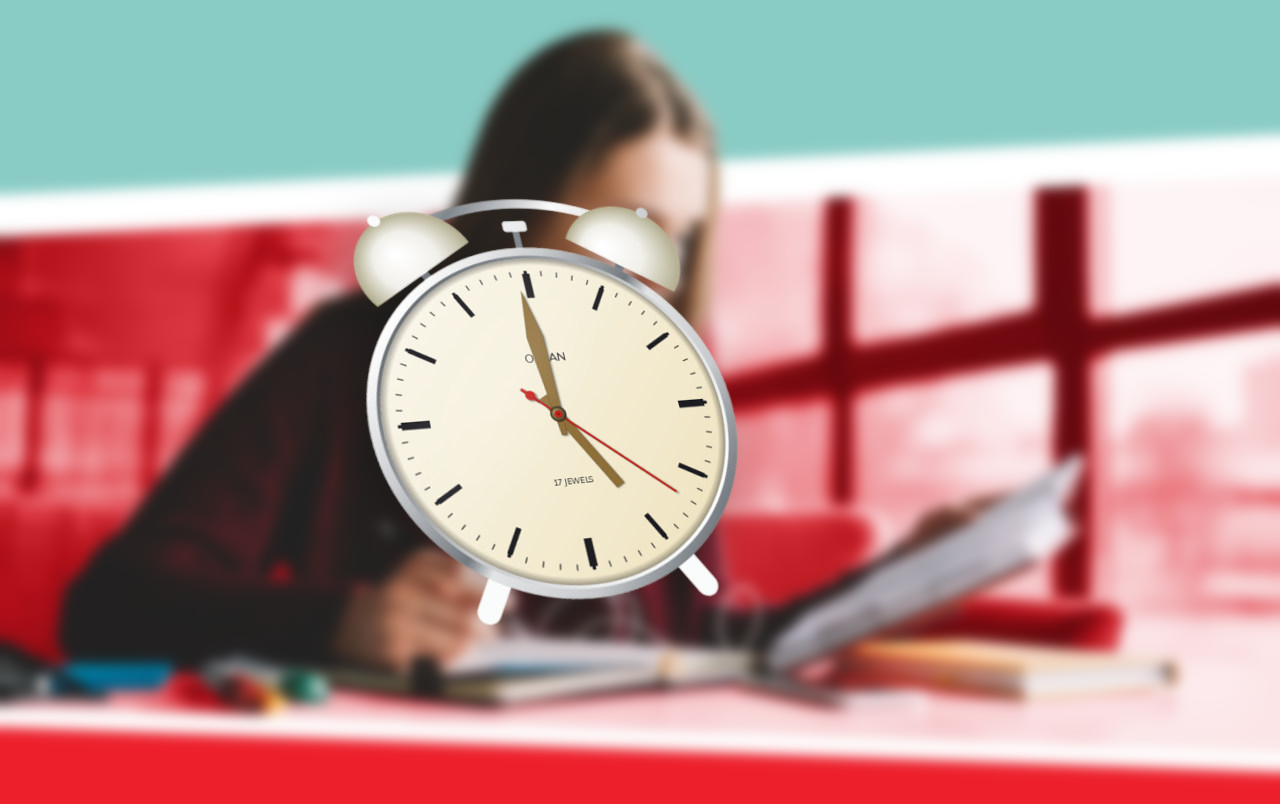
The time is **4:59:22**
